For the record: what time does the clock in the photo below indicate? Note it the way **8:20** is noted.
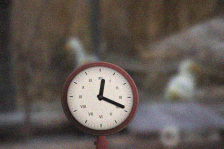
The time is **12:19**
